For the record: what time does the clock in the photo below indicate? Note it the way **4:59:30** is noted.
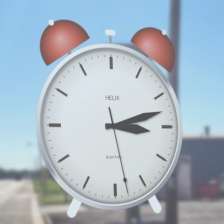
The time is **3:12:28**
